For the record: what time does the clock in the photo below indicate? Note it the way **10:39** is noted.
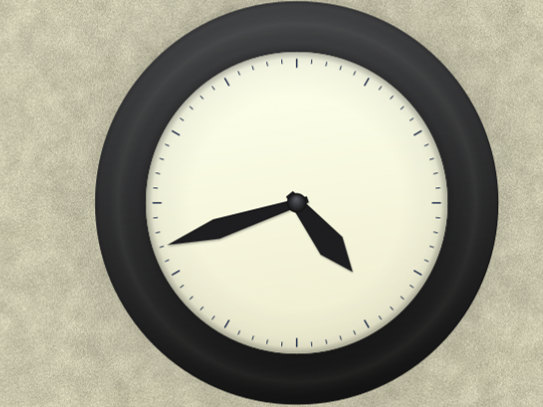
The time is **4:42**
